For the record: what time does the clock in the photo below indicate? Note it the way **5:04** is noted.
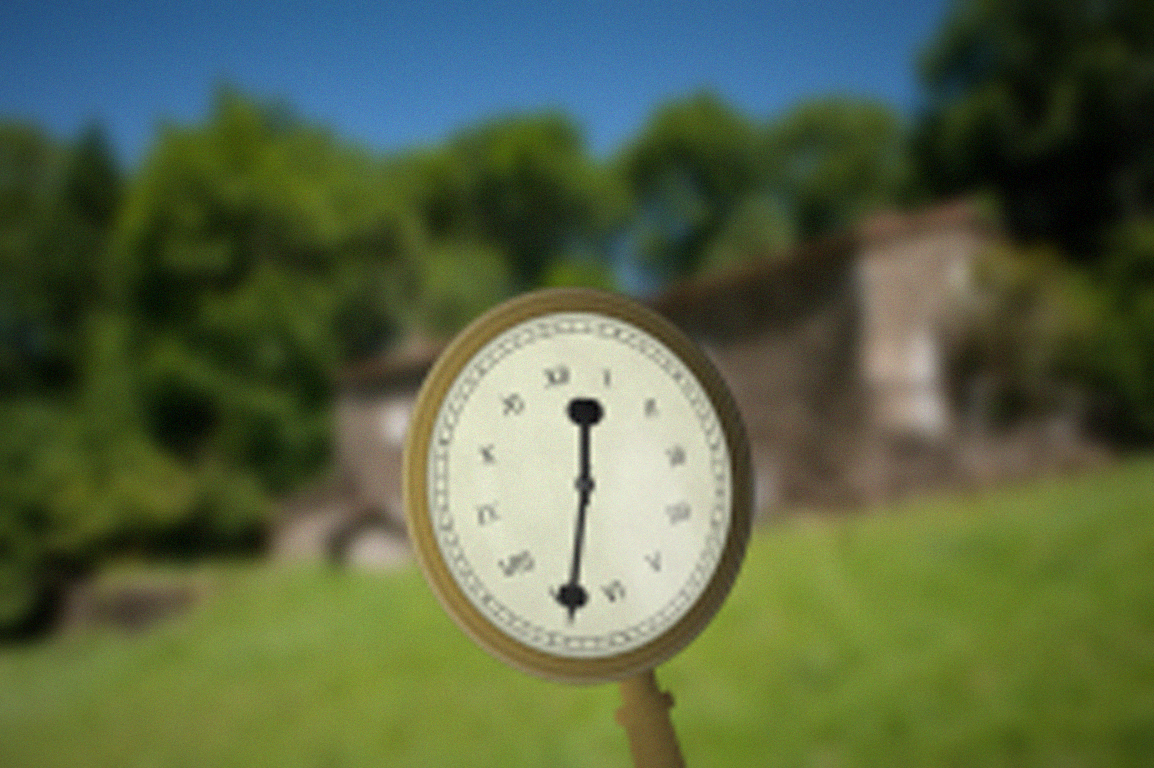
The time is **12:34**
